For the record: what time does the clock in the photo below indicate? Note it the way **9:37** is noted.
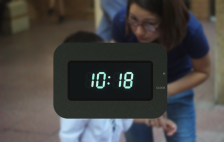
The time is **10:18**
